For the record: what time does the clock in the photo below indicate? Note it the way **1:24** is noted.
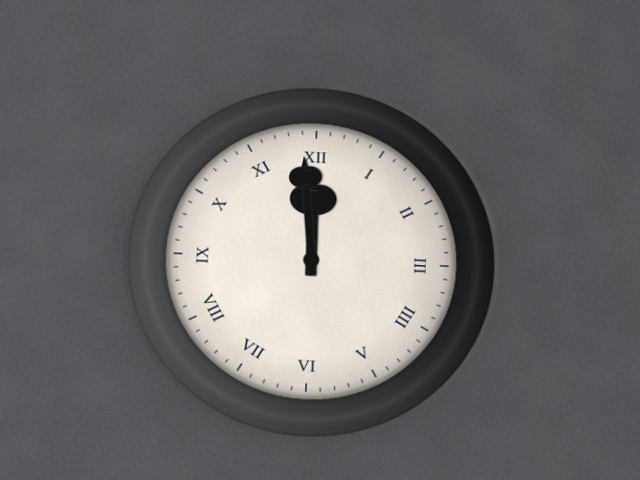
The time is **11:59**
